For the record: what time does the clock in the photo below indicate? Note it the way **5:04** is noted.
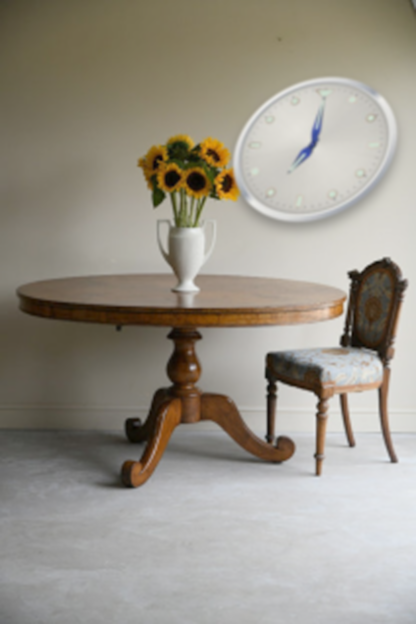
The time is **7:00**
